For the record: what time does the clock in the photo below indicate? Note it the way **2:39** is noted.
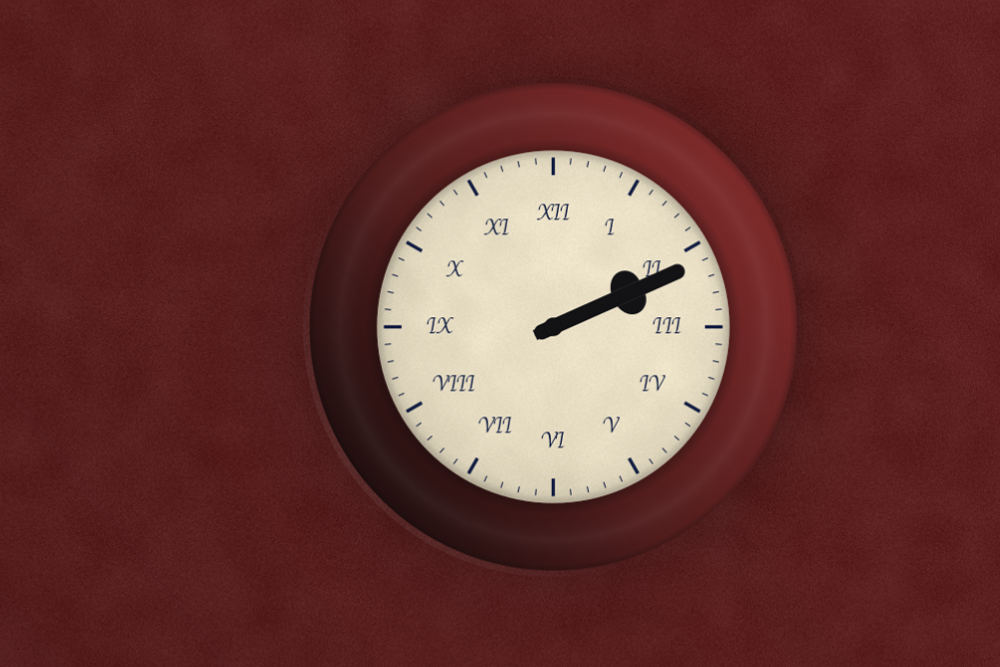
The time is **2:11**
